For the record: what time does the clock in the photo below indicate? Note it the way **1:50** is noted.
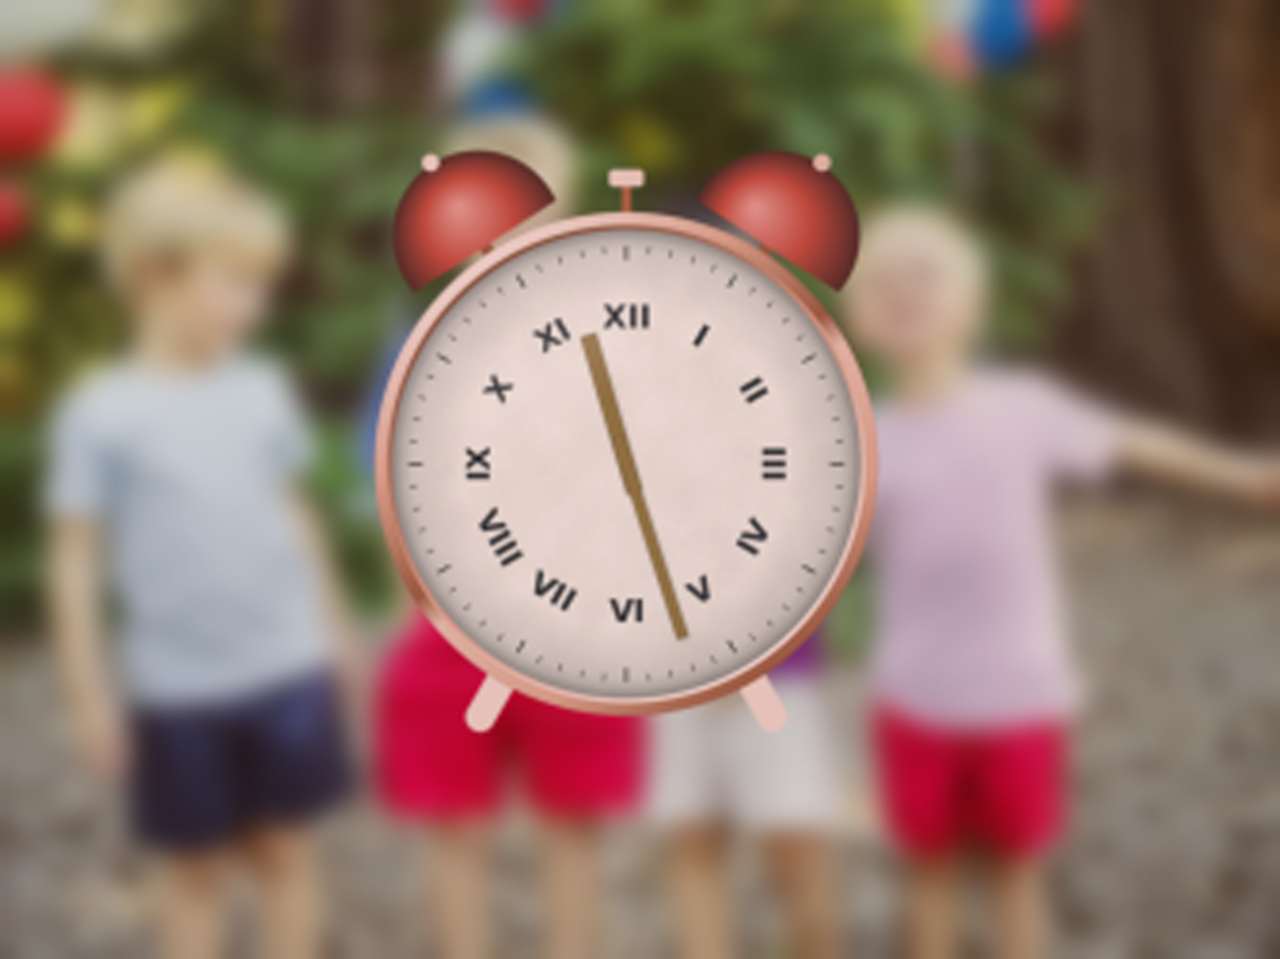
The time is **11:27**
